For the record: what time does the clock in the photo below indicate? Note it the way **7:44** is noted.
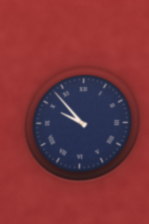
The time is **9:53**
